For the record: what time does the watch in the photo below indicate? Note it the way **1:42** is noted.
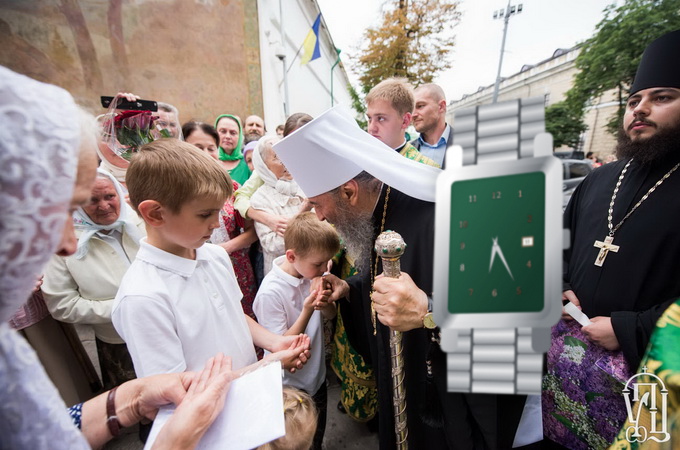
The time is **6:25**
